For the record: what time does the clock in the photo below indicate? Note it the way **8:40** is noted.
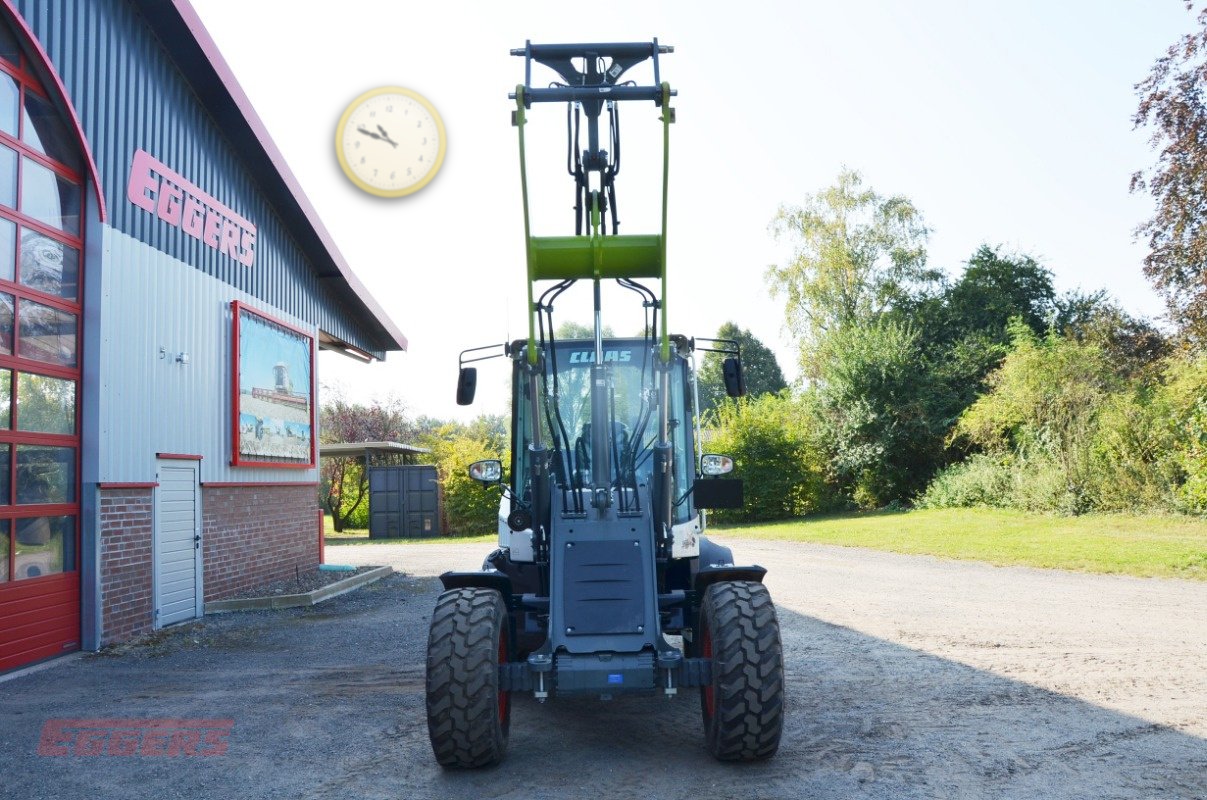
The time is **10:49**
